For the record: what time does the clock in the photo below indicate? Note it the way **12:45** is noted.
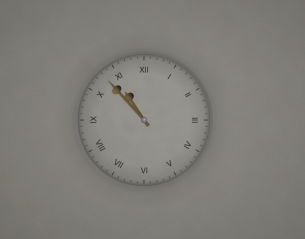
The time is **10:53**
